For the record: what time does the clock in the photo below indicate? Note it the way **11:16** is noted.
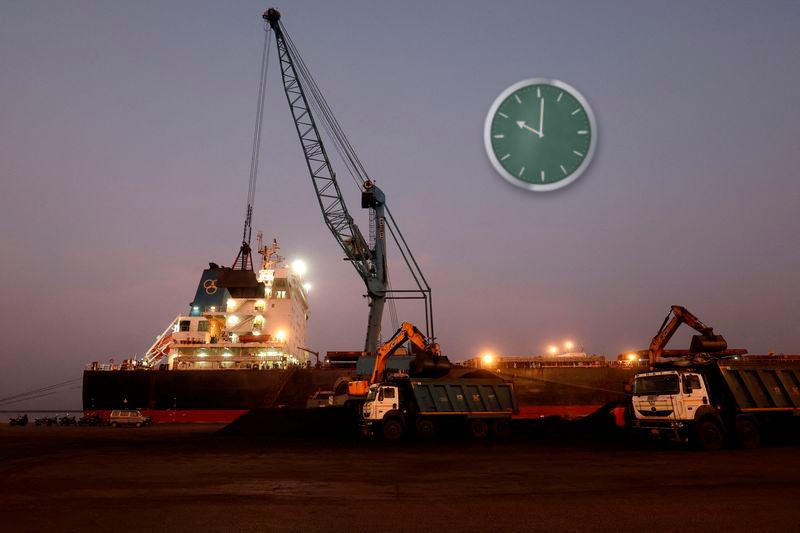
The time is **10:01**
